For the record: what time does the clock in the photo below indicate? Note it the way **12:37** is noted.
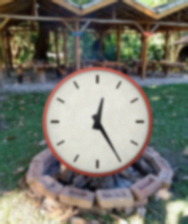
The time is **12:25**
